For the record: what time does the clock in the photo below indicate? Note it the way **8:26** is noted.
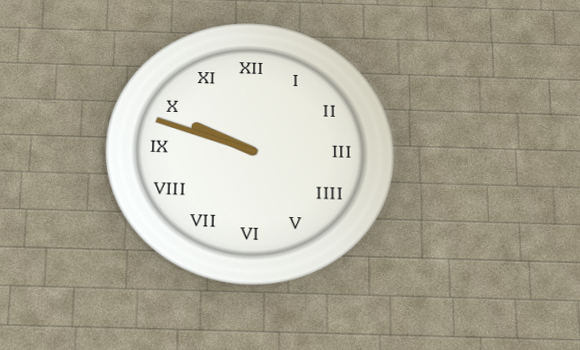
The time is **9:48**
